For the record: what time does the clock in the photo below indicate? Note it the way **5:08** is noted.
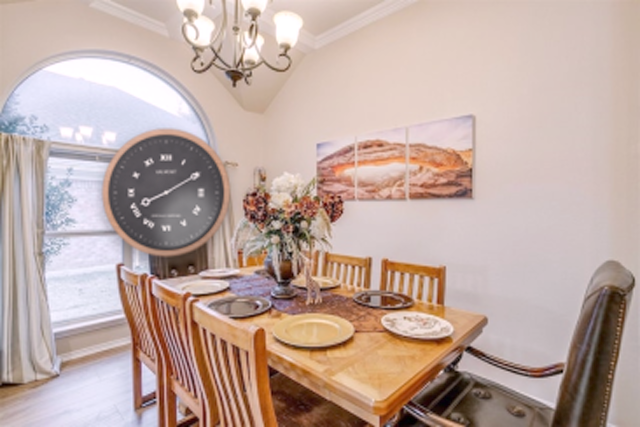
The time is **8:10**
